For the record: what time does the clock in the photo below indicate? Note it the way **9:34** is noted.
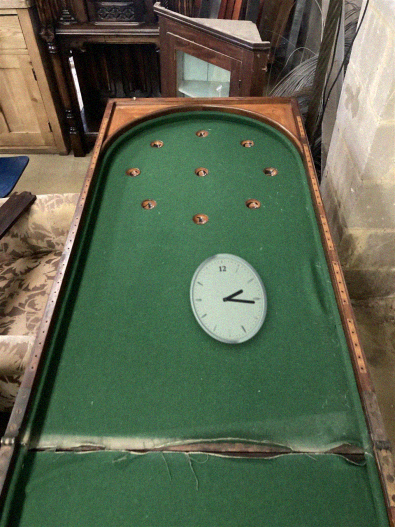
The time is **2:16**
